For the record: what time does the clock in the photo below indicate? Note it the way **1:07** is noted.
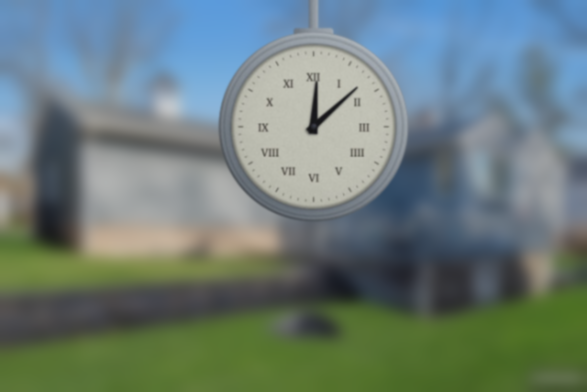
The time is **12:08**
